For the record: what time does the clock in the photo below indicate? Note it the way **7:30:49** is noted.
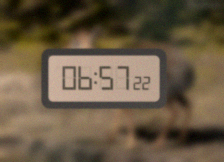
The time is **6:57:22**
